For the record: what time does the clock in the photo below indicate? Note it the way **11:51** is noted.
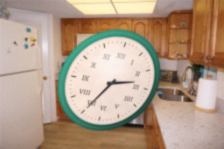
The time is **2:35**
